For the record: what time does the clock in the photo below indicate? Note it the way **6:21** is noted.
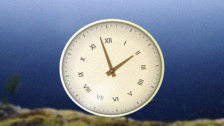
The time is **1:58**
